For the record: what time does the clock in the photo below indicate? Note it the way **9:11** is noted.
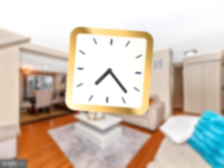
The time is **7:23**
